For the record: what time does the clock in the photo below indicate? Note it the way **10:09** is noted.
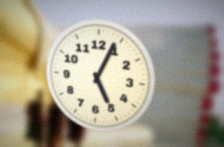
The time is **5:04**
